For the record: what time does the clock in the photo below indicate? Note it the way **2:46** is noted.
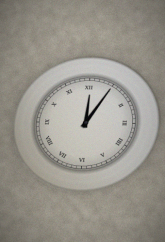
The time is **12:05**
